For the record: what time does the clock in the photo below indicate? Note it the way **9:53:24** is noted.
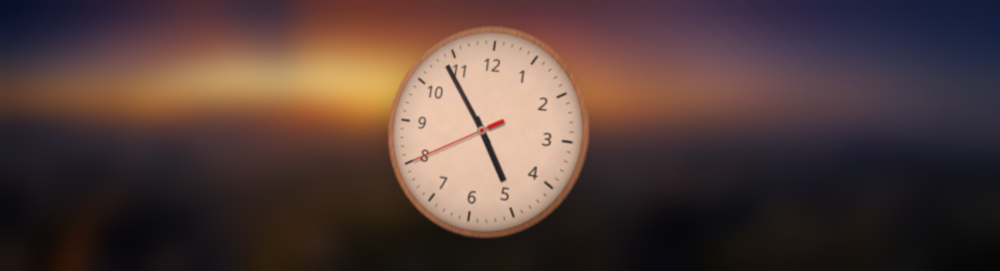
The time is **4:53:40**
